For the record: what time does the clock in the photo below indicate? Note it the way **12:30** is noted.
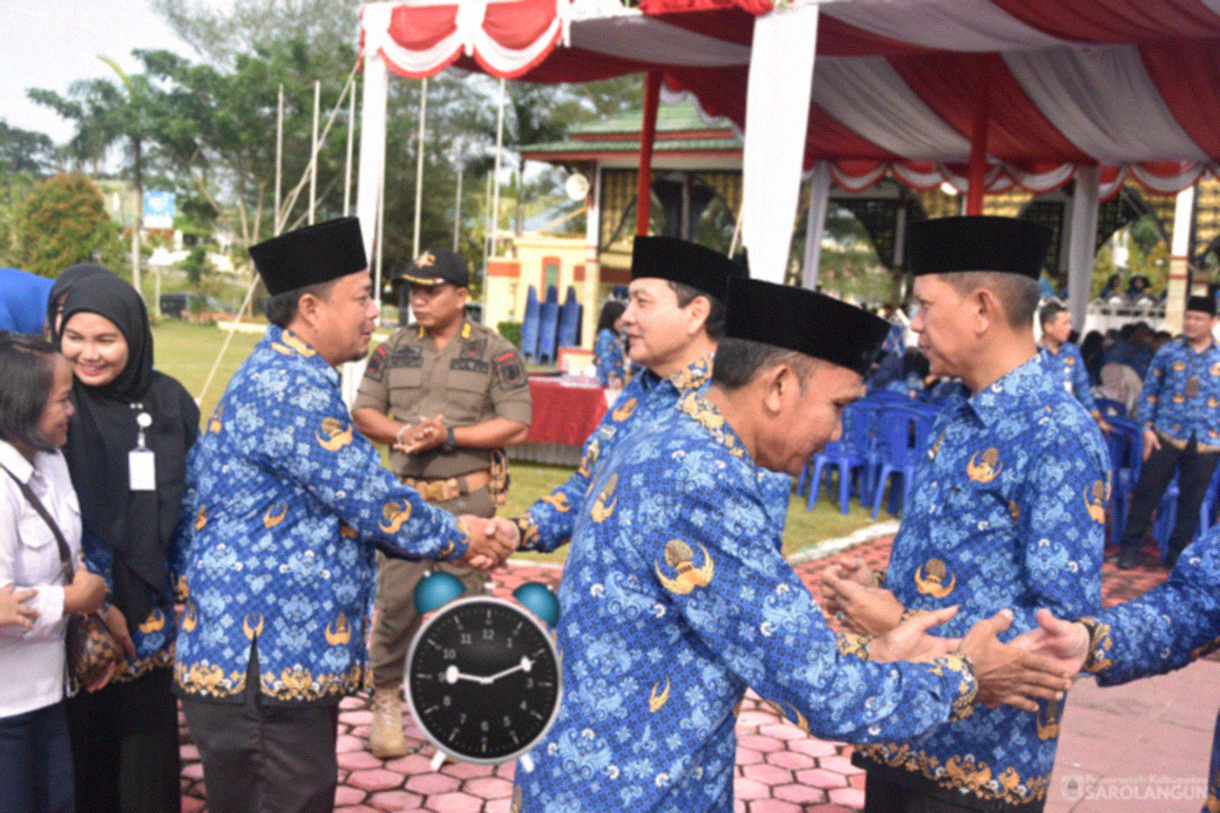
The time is **9:11**
